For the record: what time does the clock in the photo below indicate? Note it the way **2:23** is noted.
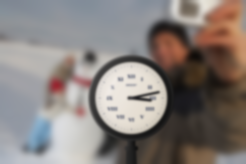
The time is **3:13**
